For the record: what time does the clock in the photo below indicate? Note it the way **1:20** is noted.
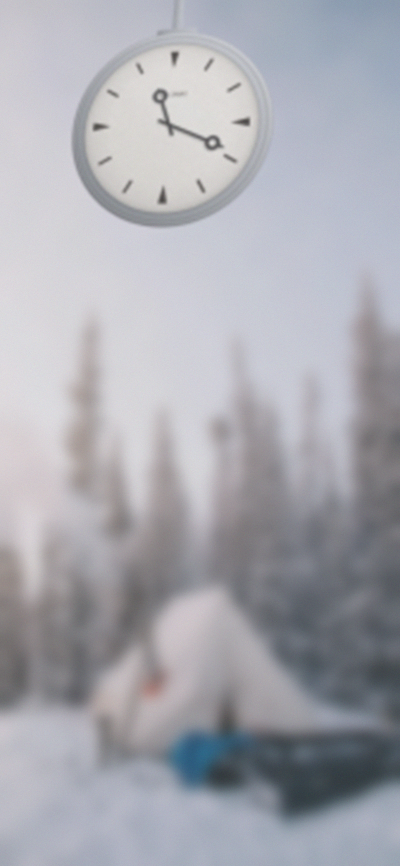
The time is **11:19**
